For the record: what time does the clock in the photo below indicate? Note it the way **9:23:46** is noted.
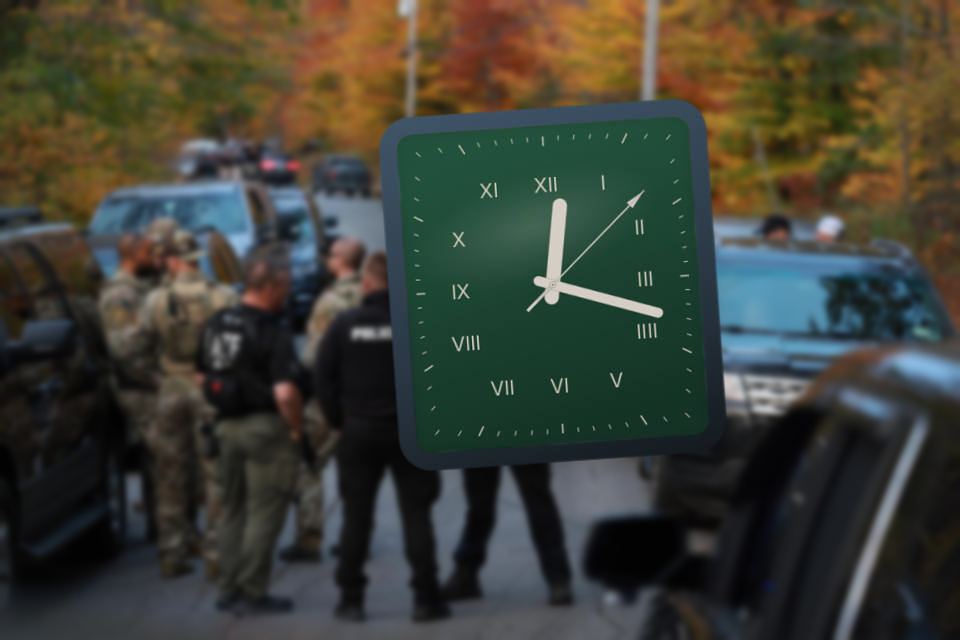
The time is **12:18:08**
